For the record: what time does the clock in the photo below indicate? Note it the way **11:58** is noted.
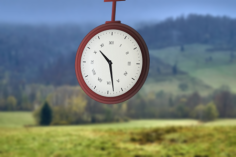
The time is **10:28**
